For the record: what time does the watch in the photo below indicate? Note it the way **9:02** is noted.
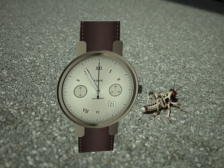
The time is **10:55**
